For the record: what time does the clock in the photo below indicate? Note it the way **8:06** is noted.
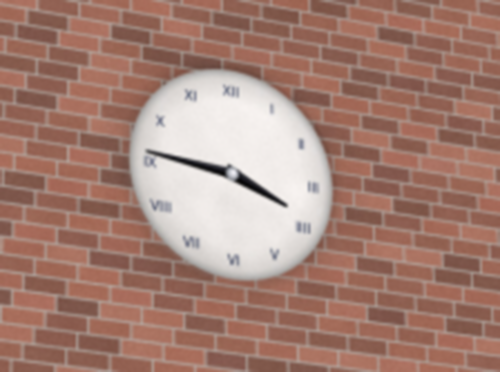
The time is **3:46**
